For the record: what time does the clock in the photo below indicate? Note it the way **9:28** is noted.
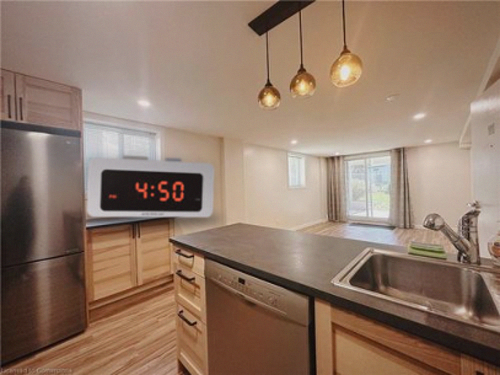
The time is **4:50**
